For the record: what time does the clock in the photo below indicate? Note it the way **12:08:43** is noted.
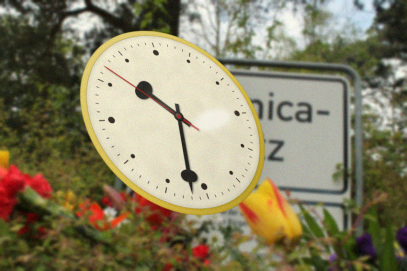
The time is **10:31:52**
